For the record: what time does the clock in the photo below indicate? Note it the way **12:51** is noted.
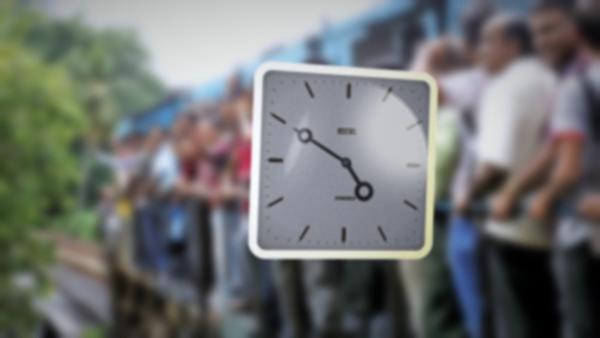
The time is **4:50**
